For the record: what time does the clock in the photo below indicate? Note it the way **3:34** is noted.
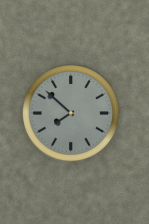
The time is **7:52**
